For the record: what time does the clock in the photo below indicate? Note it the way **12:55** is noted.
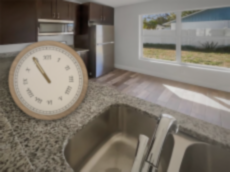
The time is **10:55**
